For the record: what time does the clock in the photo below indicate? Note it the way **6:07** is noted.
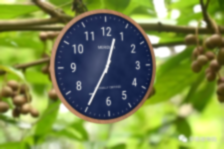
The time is **12:35**
